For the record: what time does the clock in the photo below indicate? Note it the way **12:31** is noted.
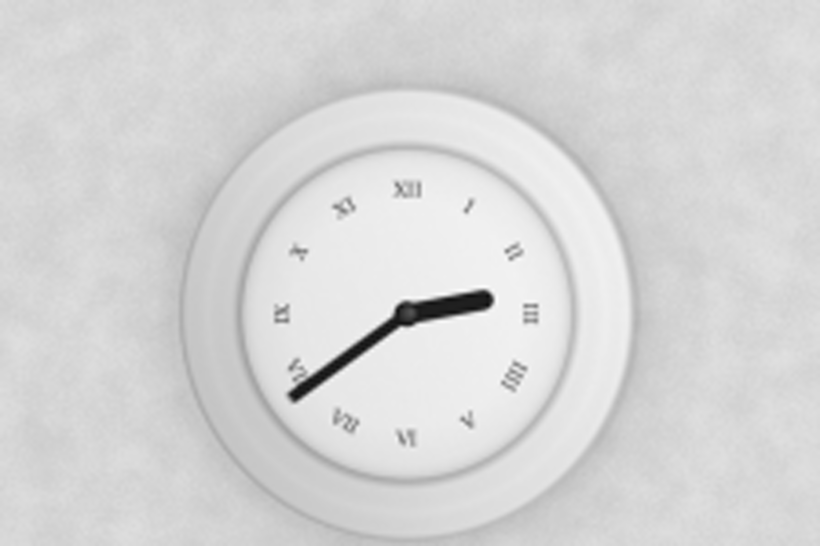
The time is **2:39**
